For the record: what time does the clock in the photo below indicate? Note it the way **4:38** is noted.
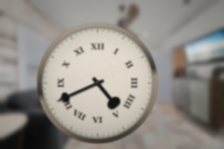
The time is **4:41**
